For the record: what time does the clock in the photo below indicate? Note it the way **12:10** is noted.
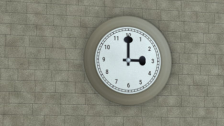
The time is **3:00**
